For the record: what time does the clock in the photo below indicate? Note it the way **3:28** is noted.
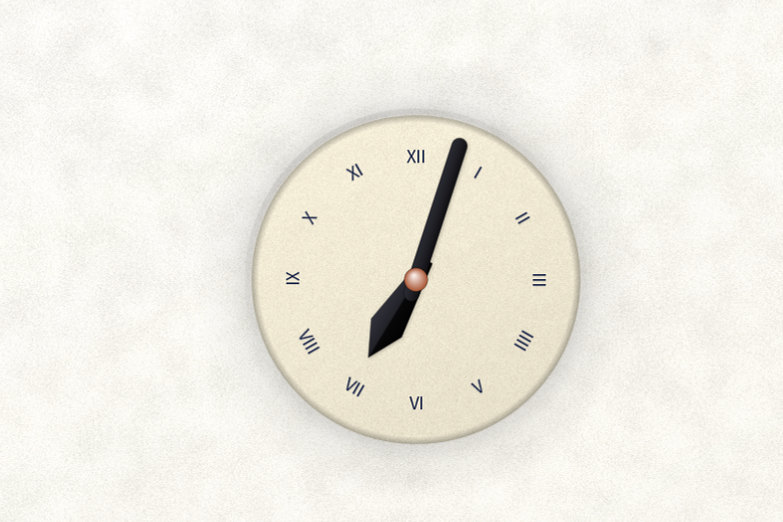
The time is **7:03**
